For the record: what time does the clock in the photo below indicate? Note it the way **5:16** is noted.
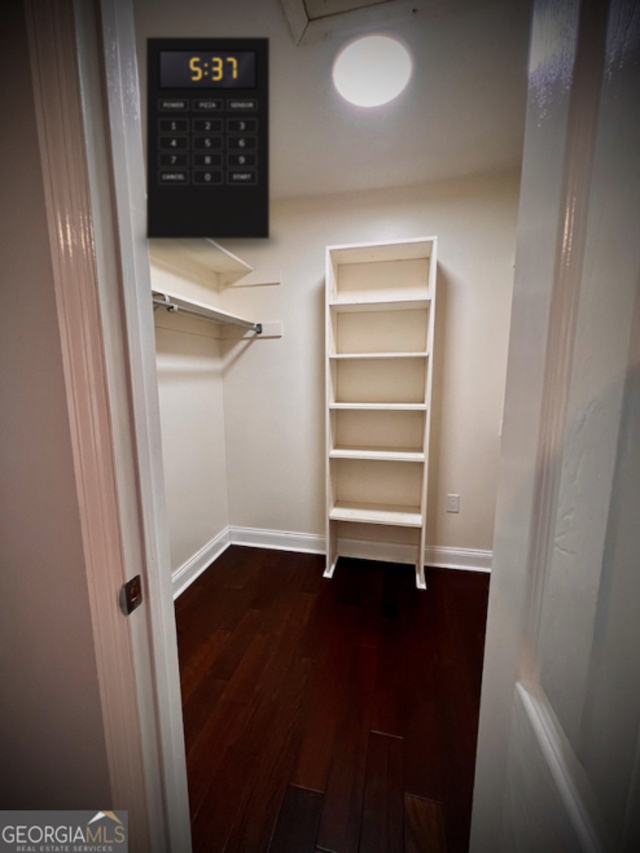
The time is **5:37**
